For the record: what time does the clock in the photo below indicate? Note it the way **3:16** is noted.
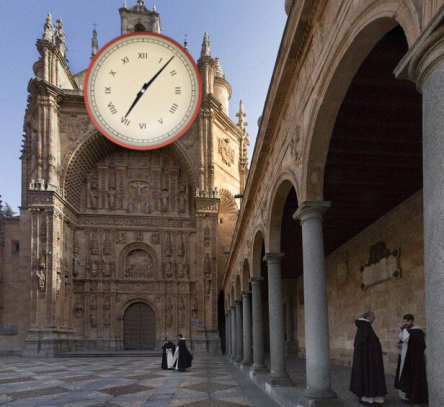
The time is **7:07**
